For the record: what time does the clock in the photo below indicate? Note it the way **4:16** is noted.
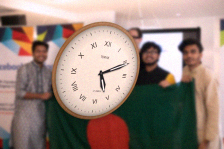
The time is **5:11**
